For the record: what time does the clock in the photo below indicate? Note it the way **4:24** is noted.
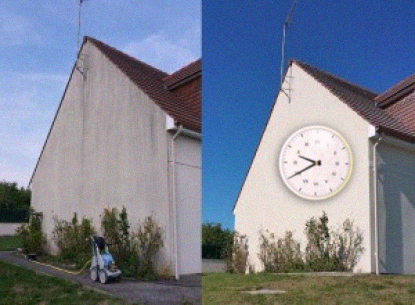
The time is **9:40**
